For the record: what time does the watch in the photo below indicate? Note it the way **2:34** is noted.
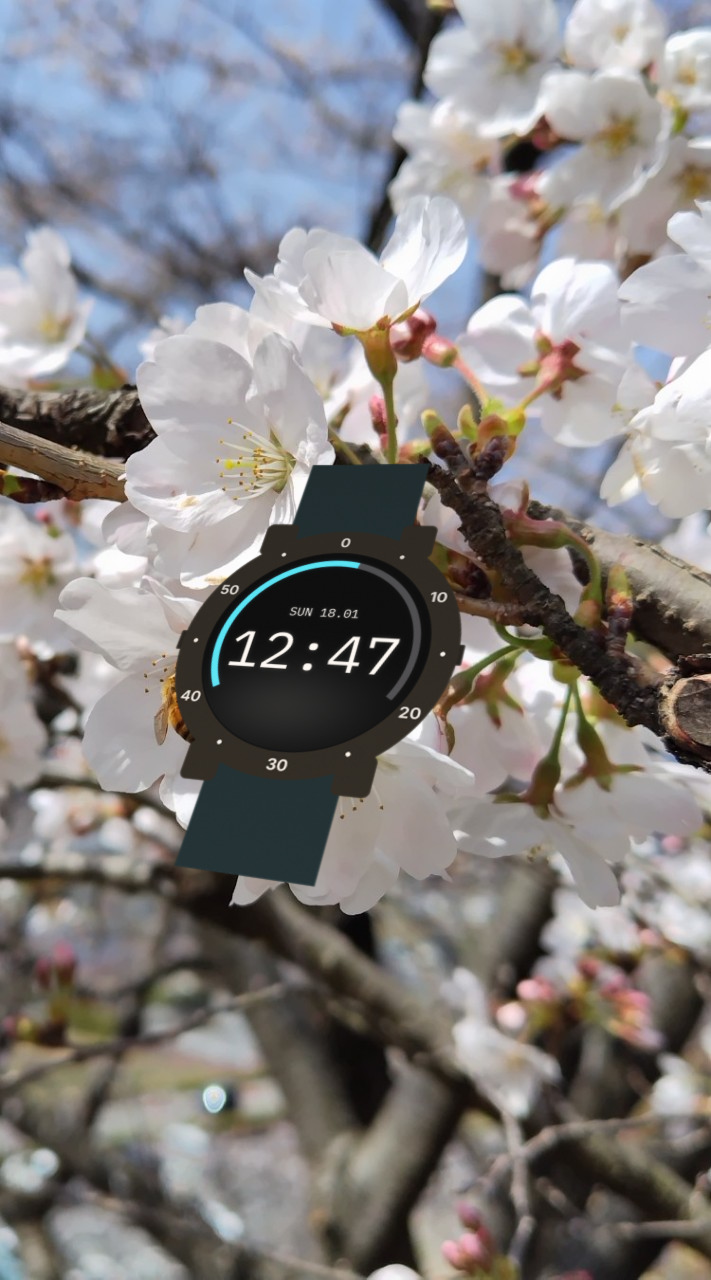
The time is **12:47**
